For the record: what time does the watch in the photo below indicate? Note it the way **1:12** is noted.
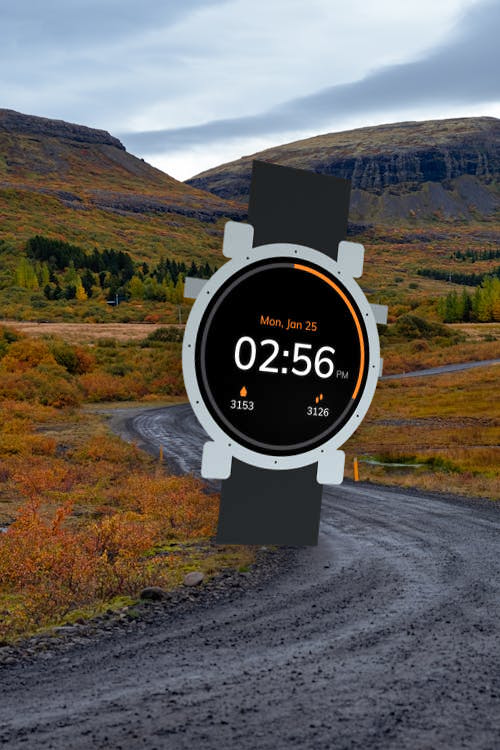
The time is **2:56**
